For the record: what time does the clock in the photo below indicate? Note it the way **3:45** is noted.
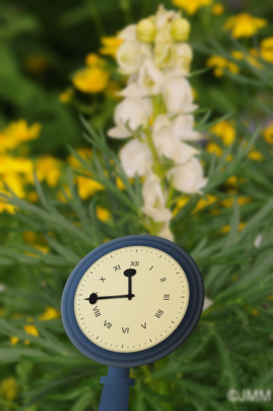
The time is **11:44**
